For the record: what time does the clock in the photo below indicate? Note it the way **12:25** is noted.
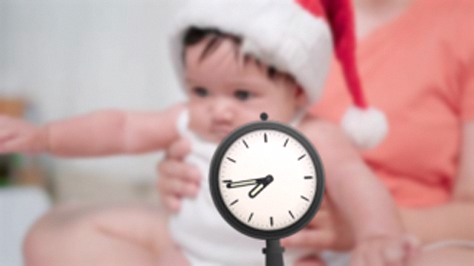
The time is **7:44**
